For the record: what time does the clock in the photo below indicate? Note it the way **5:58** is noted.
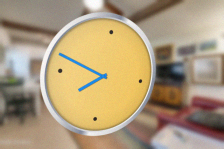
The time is **7:48**
